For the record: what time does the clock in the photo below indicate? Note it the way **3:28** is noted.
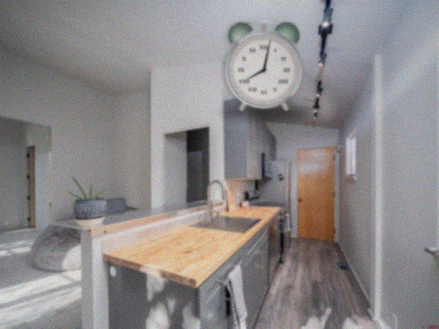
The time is **8:02**
